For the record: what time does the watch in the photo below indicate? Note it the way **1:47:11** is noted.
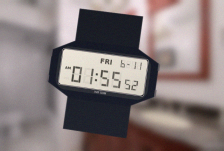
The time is **1:55:52**
